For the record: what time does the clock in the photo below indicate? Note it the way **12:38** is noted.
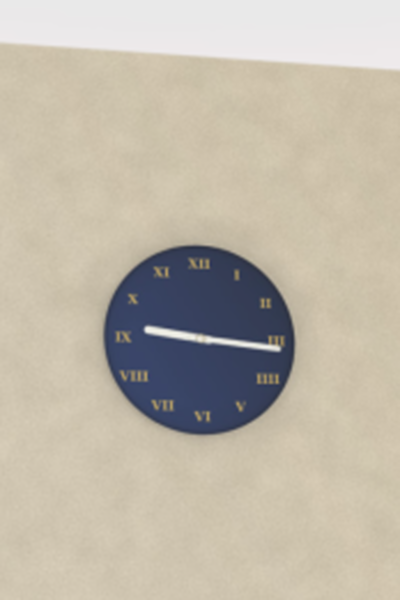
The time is **9:16**
